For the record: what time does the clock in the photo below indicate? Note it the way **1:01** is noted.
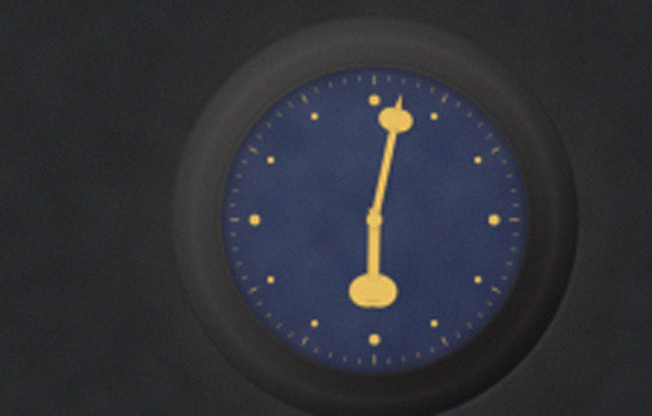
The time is **6:02**
